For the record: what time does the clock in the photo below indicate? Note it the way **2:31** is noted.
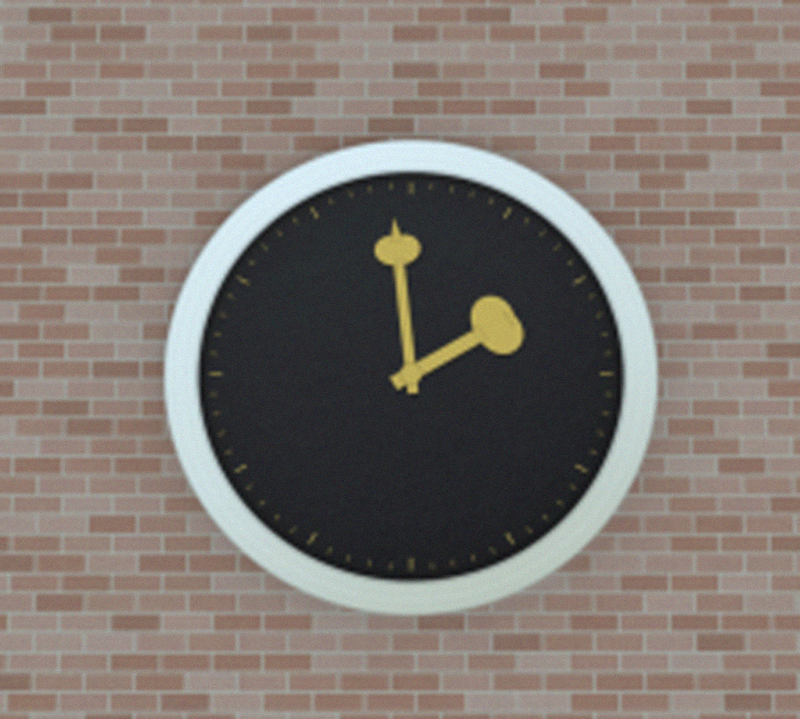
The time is **1:59**
